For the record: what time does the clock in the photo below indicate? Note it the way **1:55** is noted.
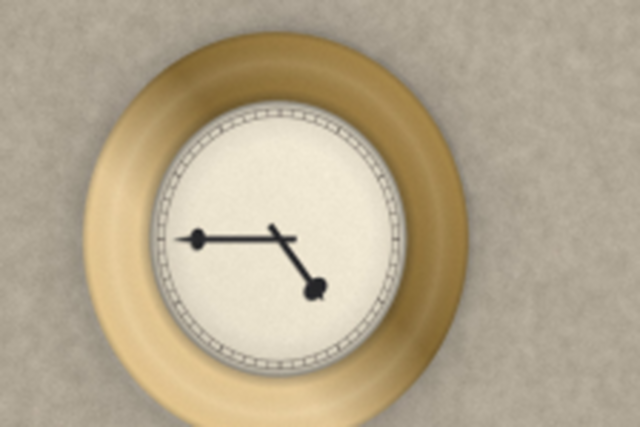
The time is **4:45**
